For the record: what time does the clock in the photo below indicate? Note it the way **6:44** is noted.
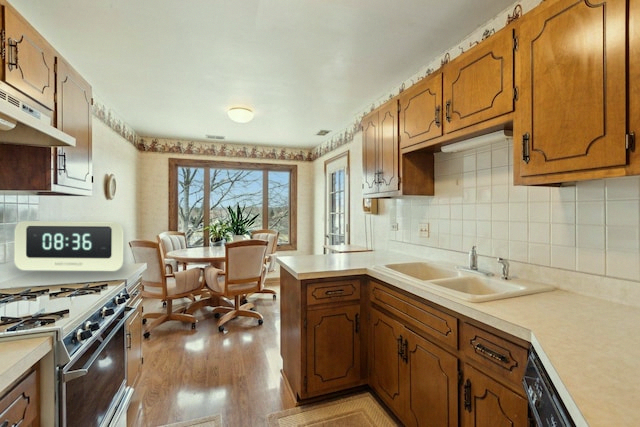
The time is **8:36**
